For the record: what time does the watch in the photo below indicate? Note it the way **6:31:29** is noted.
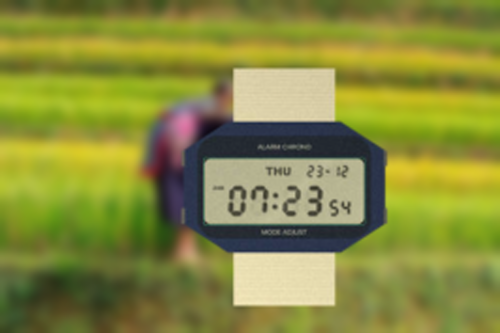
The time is **7:23:54**
